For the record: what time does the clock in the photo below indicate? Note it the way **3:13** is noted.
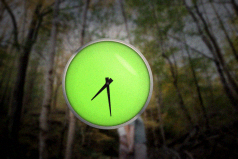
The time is **7:29**
